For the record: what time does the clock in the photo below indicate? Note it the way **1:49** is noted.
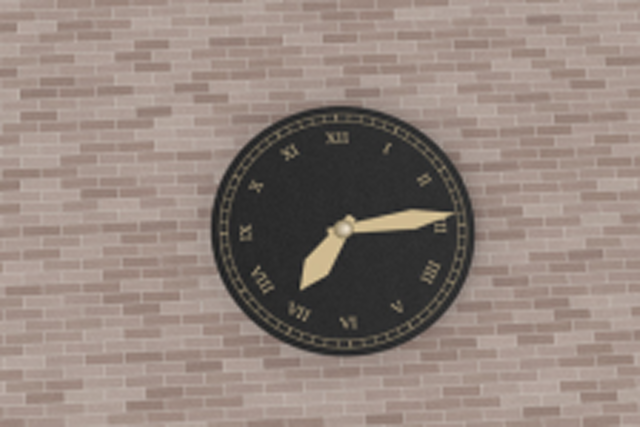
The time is **7:14**
